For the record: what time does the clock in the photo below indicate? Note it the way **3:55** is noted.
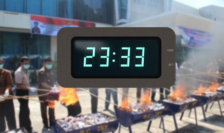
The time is **23:33**
